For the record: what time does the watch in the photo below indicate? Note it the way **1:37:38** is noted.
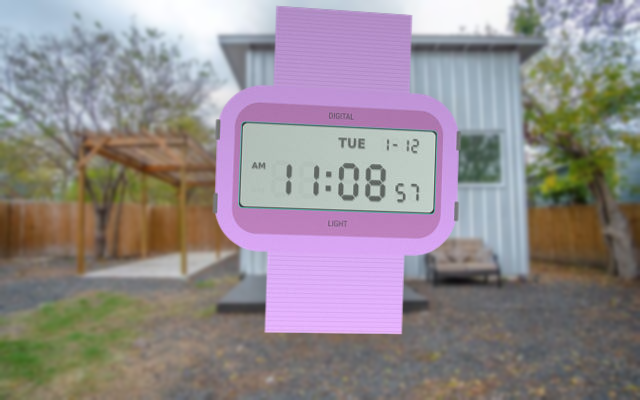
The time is **11:08:57**
